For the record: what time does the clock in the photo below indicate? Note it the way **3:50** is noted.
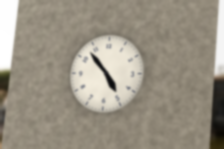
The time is **4:53**
